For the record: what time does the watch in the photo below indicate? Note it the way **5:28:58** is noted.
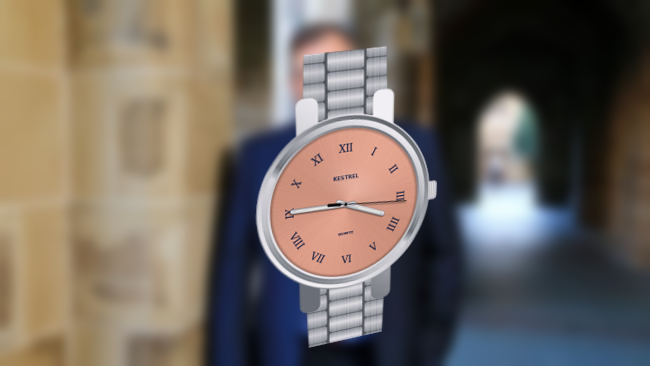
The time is **3:45:16**
